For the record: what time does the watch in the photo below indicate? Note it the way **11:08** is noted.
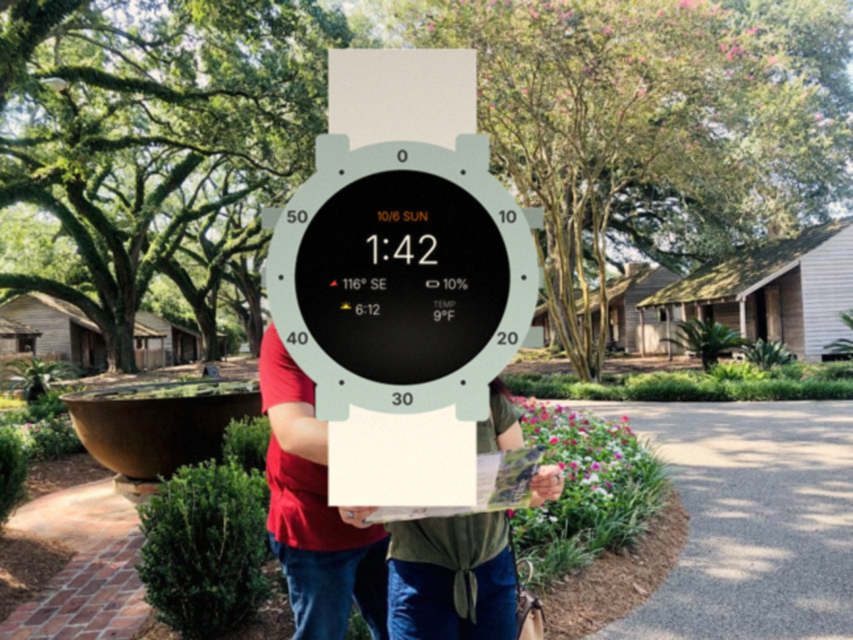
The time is **1:42**
